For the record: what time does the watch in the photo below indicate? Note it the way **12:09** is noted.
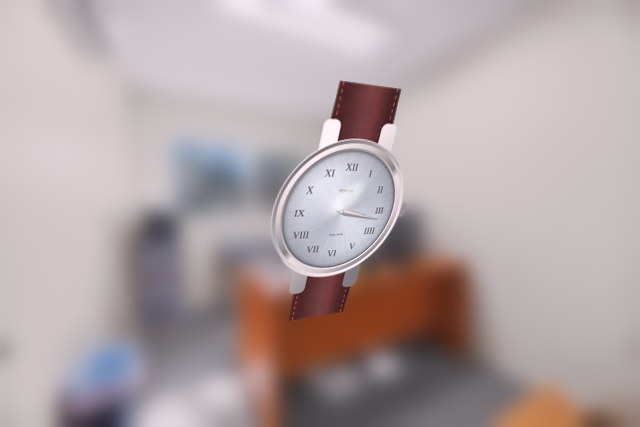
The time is **3:17**
